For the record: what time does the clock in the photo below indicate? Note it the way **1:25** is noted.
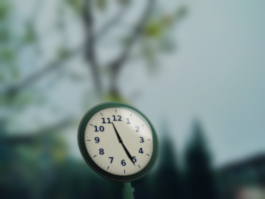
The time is **11:26**
